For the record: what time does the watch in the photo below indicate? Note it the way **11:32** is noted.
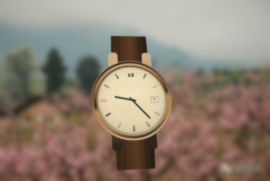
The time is **9:23**
